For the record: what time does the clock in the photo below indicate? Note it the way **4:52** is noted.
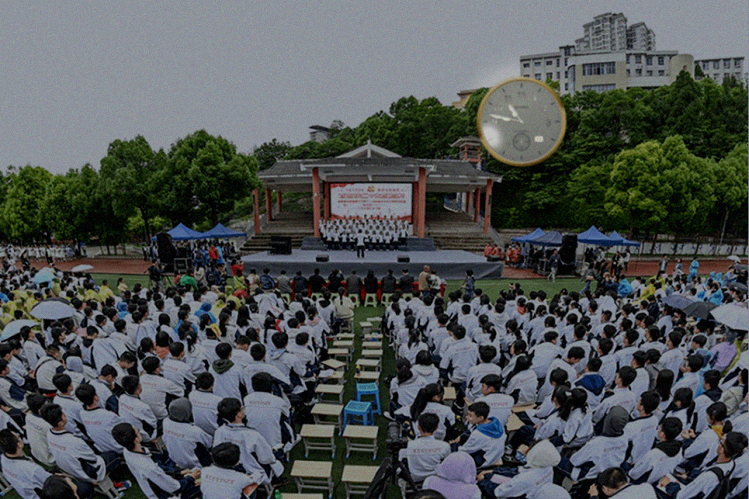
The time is **10:47**
